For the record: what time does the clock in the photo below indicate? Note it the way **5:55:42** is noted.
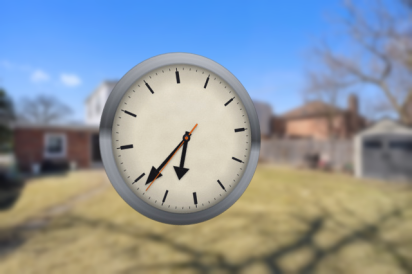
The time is **6:38:38**
